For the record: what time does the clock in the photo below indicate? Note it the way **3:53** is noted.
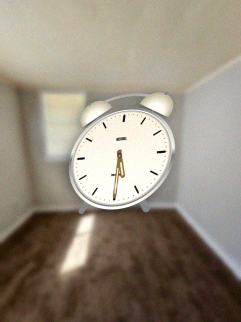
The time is **5:30**
